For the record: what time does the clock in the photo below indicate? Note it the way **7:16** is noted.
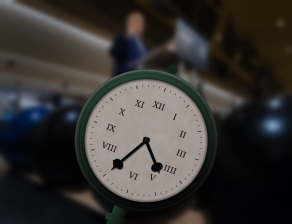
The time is **4:35**
